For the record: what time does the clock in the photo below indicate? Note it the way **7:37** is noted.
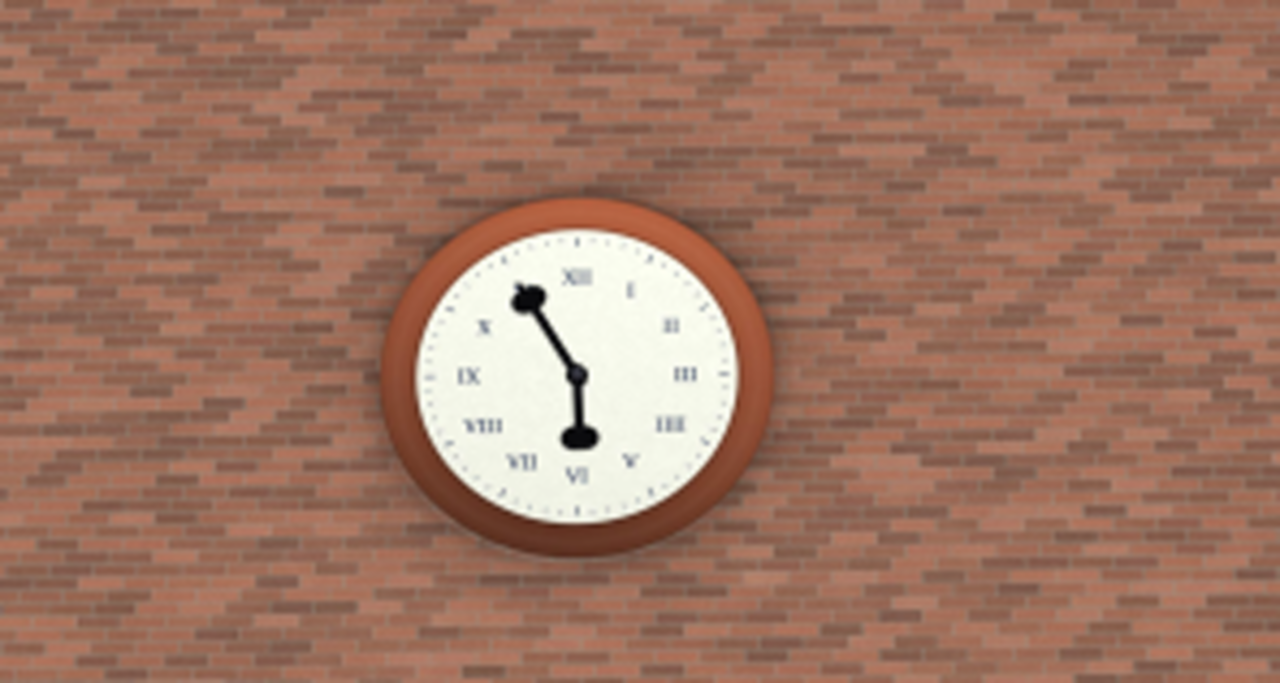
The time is **5:55**
